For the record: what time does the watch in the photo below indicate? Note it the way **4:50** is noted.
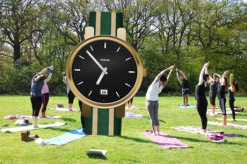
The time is **6:53**
